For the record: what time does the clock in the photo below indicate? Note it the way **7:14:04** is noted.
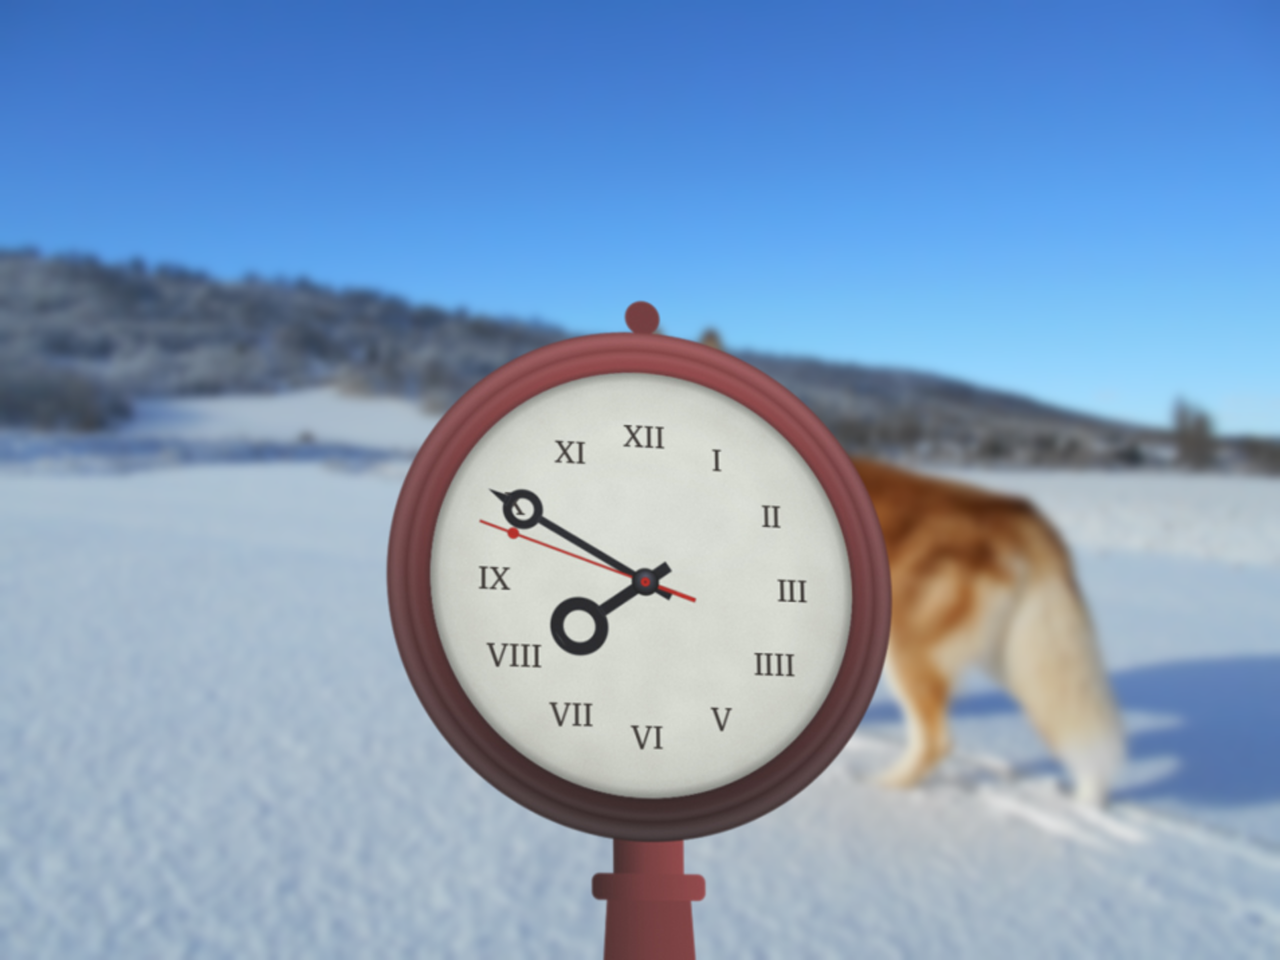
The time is **7:49:48**
